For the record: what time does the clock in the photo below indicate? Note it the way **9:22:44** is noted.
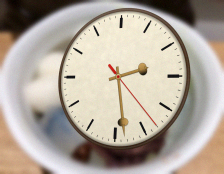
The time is **2:28:23**
